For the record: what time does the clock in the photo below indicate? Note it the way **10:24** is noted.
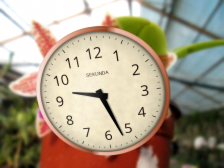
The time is **9:27**
